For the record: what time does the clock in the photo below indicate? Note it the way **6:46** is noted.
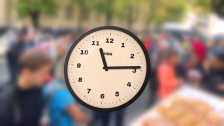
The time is **11:14**
